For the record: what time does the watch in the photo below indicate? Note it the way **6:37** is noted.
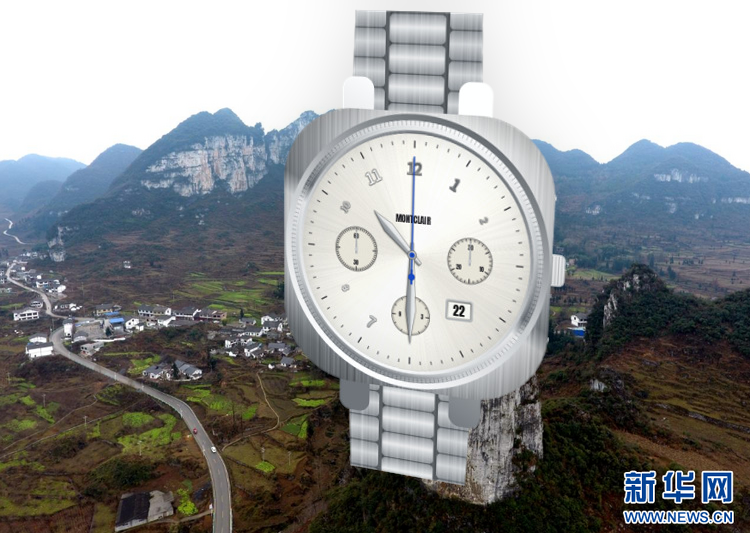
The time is **10:30**
